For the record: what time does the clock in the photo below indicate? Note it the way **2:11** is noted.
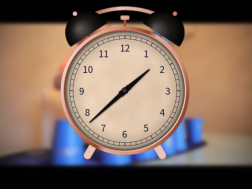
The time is **1:38**
